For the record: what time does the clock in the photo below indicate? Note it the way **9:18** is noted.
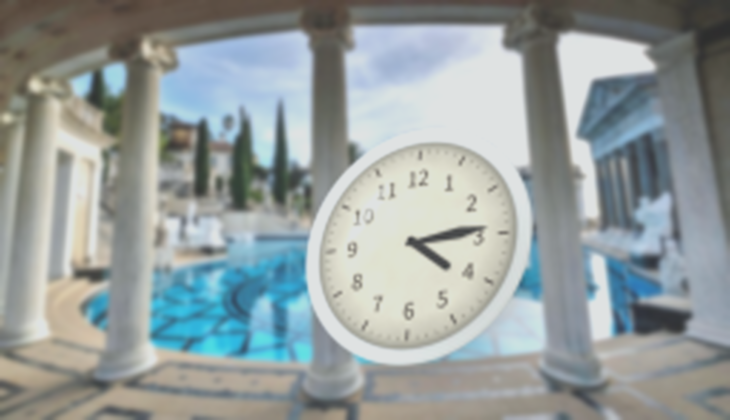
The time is **4:14**
